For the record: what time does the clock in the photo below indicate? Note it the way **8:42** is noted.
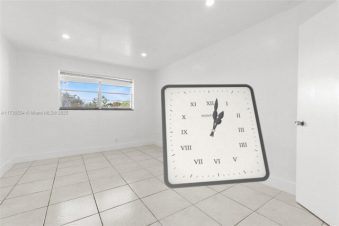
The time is **1:02**
